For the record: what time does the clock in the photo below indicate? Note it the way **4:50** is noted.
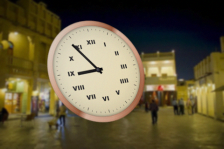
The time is **8:54**
